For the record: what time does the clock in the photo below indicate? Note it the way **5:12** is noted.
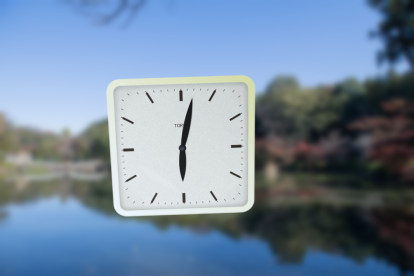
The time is **6:02**
